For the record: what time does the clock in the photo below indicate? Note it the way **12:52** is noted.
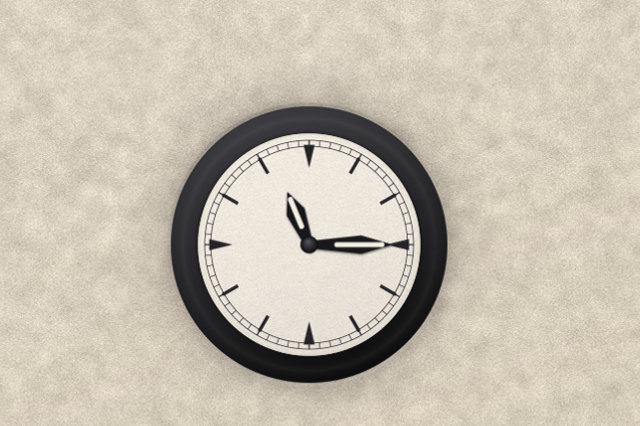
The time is **11:15**
